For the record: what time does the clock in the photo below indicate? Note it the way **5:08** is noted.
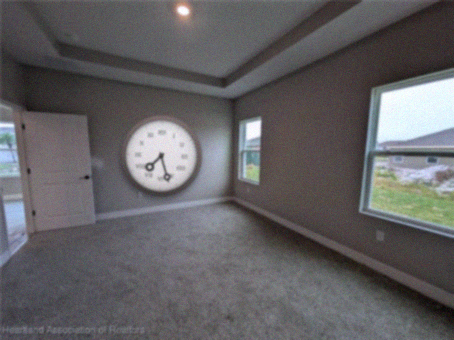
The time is **7:27**
